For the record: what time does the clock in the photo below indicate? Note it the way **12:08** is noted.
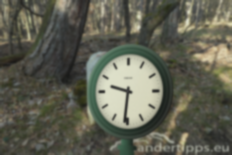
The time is **9:31**
